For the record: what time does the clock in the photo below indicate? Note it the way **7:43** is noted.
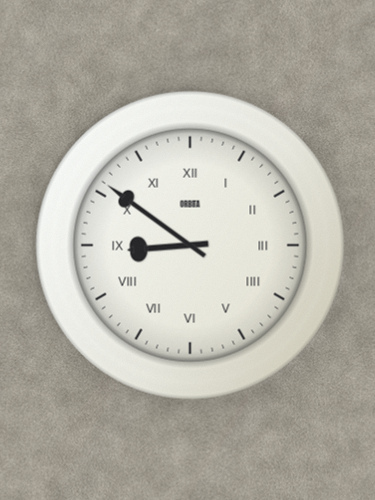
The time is **8:51**
